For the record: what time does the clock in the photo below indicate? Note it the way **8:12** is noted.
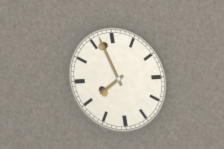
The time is **7:57**
